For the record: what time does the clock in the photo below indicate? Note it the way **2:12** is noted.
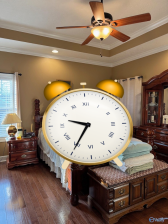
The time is **9:35**
